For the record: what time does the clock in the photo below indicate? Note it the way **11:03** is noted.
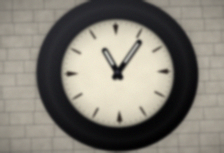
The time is **11:06**
